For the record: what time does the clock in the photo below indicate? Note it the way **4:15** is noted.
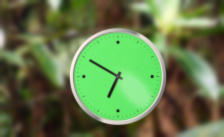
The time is **6:50**
